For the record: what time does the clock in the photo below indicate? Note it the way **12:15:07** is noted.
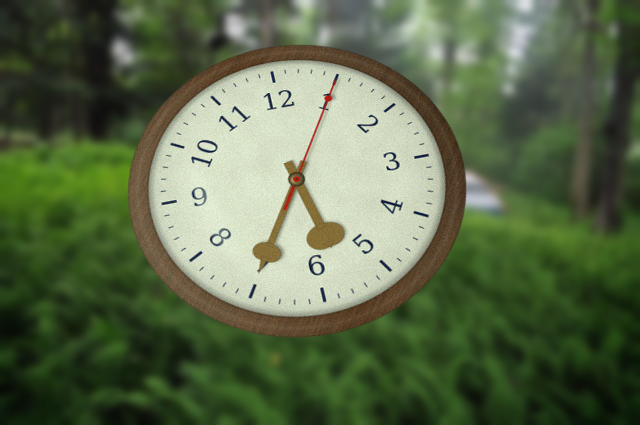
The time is **5:35:05**
